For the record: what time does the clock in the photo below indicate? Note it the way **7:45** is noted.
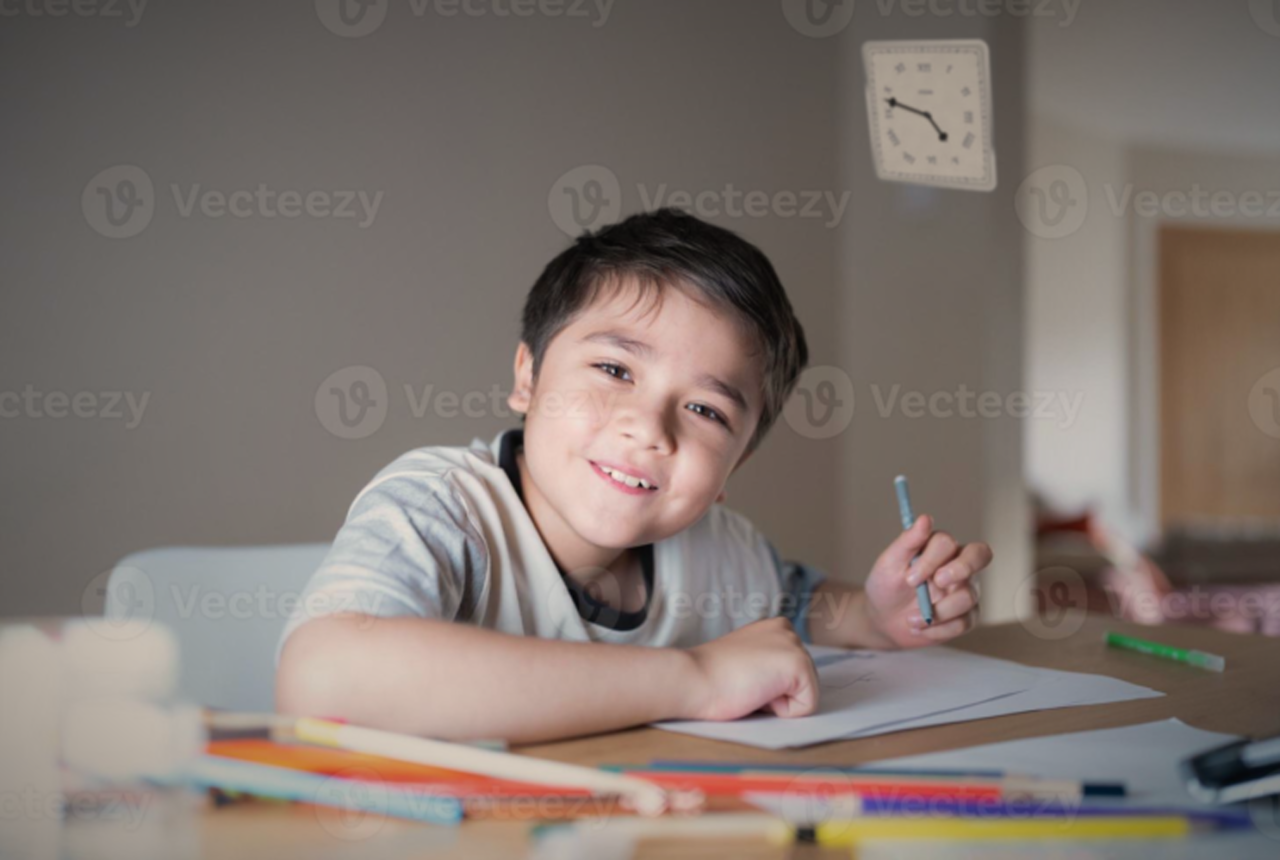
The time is **4:48**
